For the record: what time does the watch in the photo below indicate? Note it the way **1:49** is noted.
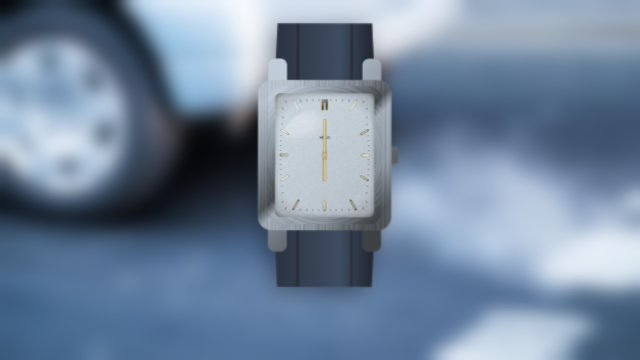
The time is **6:00**
